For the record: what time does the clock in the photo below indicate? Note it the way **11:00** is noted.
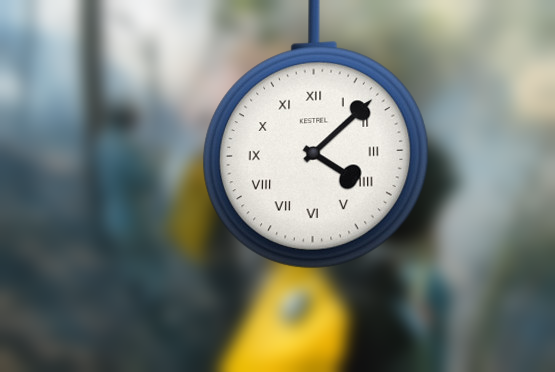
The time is **4:08**
